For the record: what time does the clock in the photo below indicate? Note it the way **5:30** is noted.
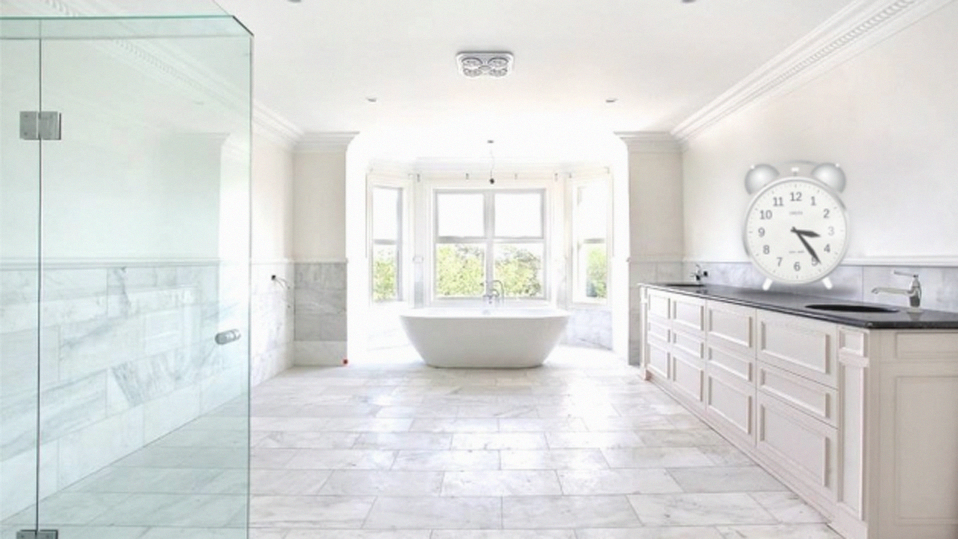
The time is **3:24**
